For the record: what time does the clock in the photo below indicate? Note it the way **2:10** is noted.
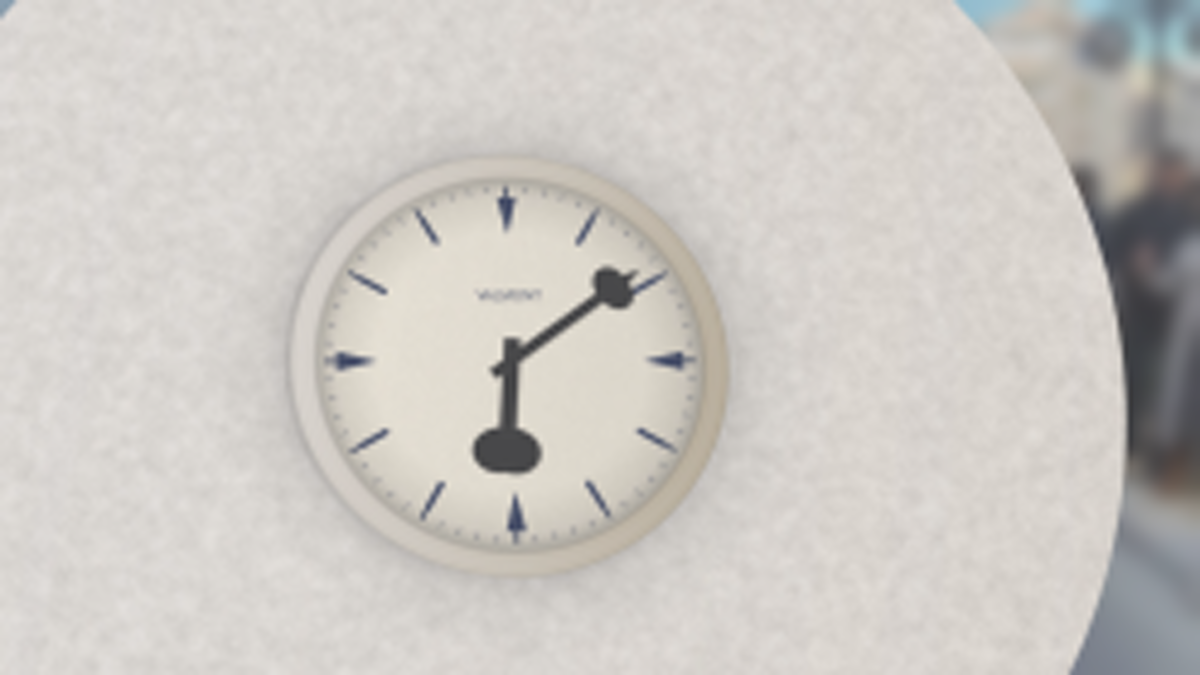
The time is **6:09**
